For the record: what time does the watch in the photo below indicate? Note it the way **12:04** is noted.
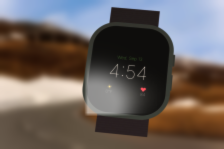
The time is **4:54**
